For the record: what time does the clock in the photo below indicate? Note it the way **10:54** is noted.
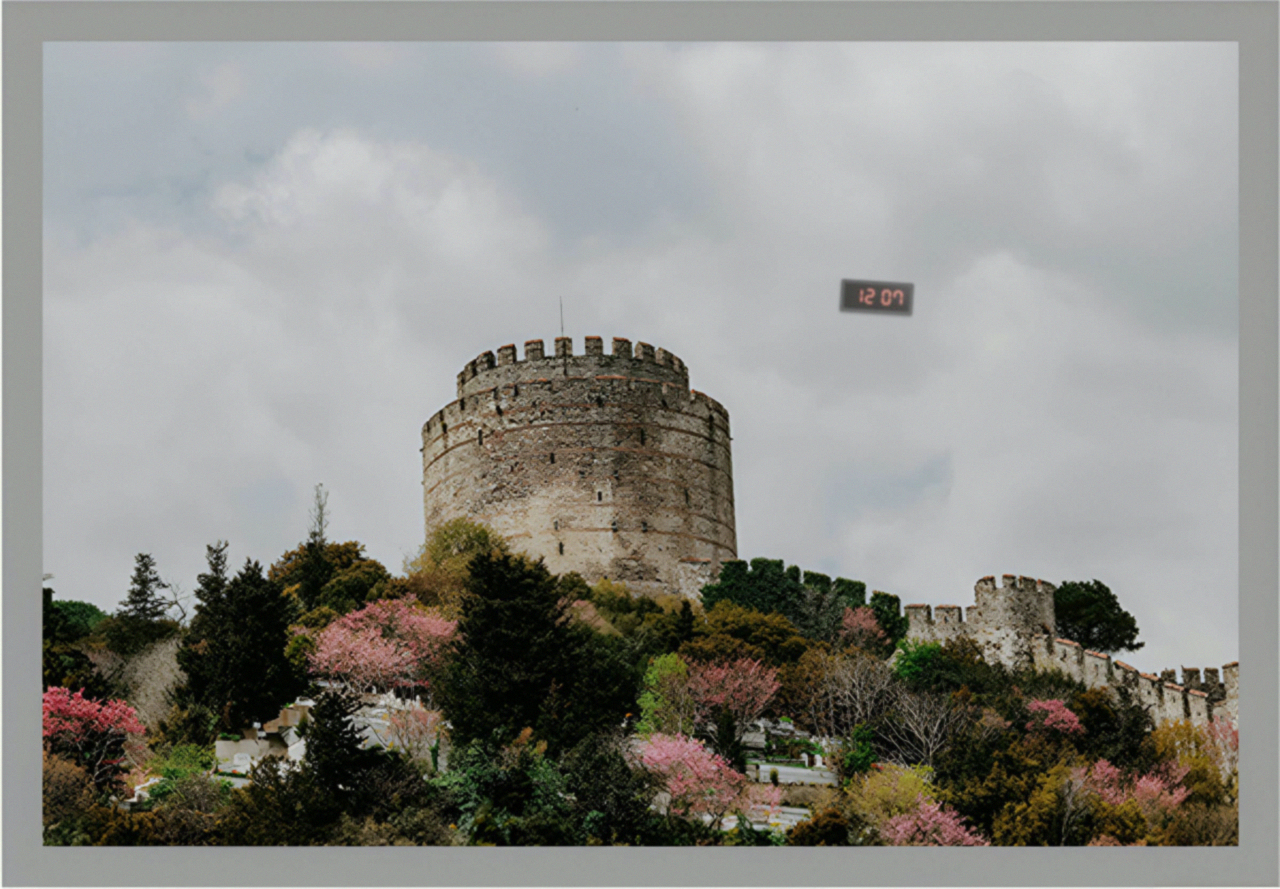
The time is **12:07**
